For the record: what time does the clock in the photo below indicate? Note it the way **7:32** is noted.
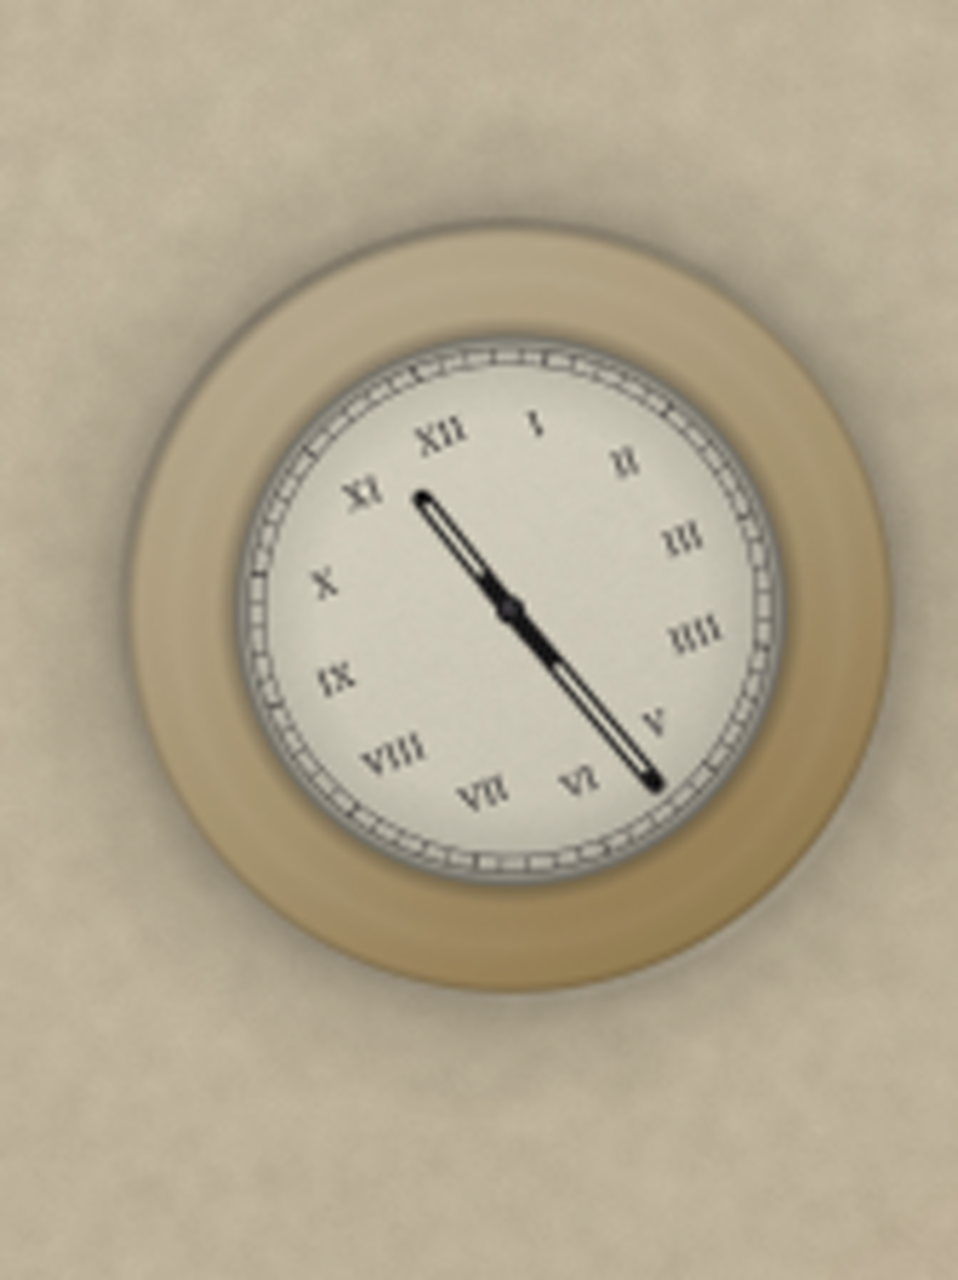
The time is **11:27**
